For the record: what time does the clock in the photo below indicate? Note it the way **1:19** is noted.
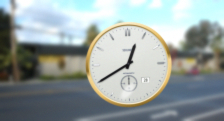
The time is **12:40**
